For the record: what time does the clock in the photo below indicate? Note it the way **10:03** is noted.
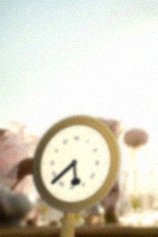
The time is **5:38**
